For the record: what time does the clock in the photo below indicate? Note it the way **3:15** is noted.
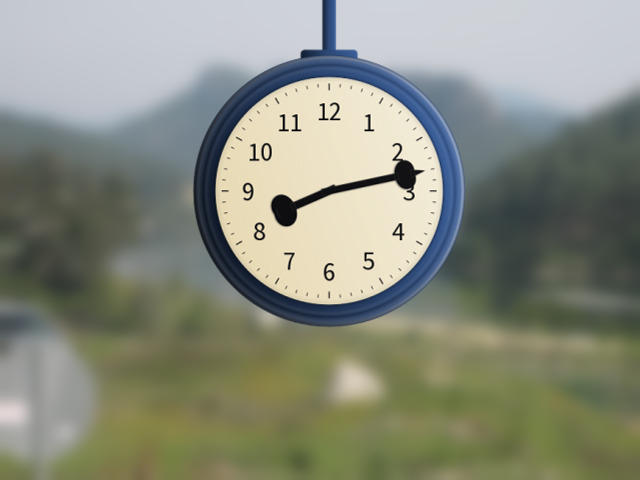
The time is **8:13**
